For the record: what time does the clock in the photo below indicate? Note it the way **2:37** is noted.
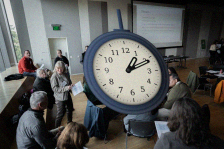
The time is **1:11**
